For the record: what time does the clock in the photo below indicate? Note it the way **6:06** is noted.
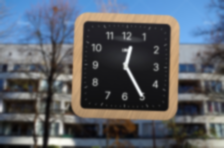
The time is **12:25**
